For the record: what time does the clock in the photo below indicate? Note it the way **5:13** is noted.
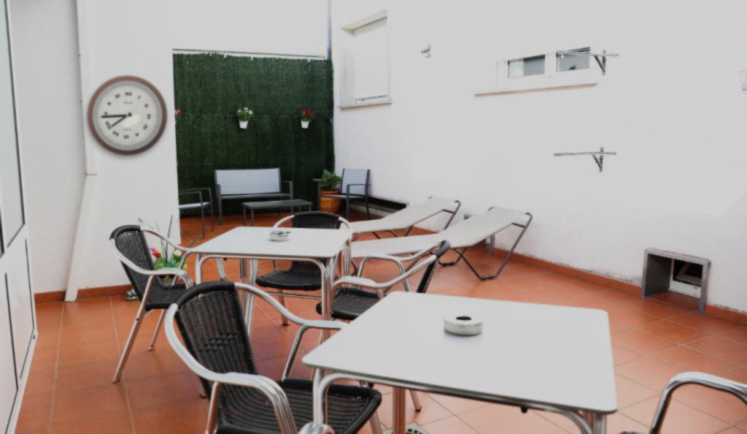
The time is **7:44**
